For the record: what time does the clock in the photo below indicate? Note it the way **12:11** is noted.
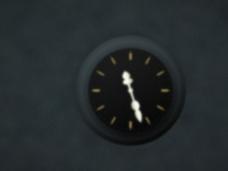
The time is **11:27**
